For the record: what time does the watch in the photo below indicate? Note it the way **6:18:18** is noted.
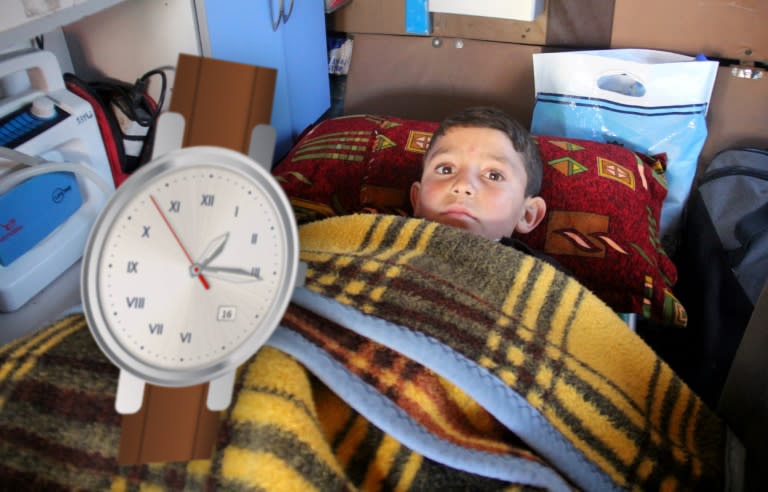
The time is **1:15:53**
